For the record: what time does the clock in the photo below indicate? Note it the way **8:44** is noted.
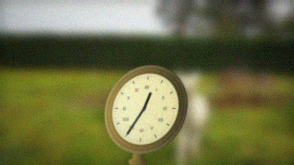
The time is **12:35**
